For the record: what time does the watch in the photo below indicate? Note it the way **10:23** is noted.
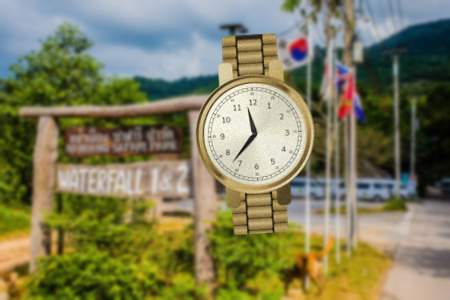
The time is **11:37**
